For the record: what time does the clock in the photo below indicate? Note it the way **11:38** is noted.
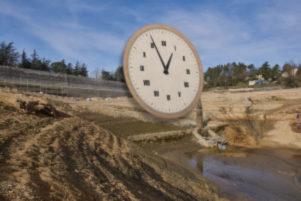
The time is **12:56**
